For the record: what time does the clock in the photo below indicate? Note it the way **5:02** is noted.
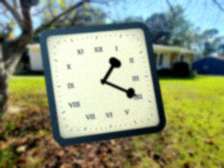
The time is **1:20**
